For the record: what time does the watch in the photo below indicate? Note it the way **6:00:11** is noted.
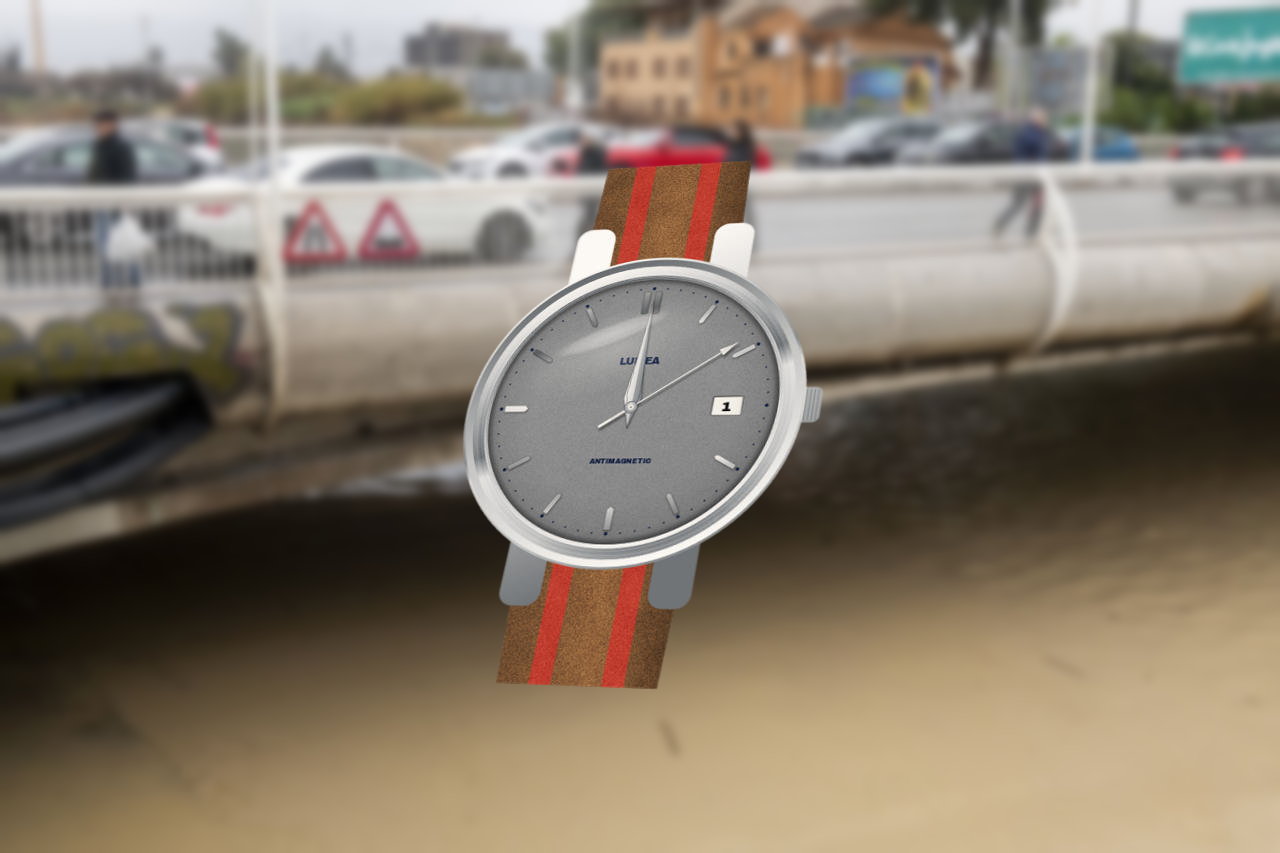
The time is **12:00:09**
